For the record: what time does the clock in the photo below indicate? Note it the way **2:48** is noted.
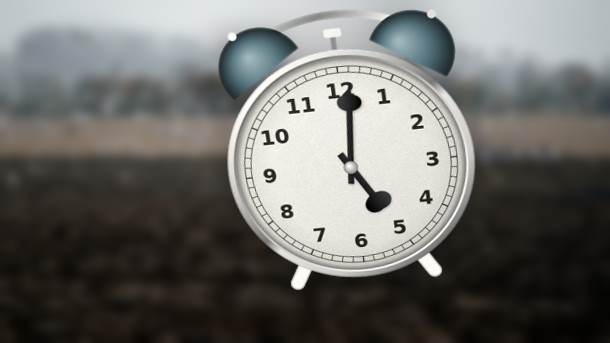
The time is **5:01**
